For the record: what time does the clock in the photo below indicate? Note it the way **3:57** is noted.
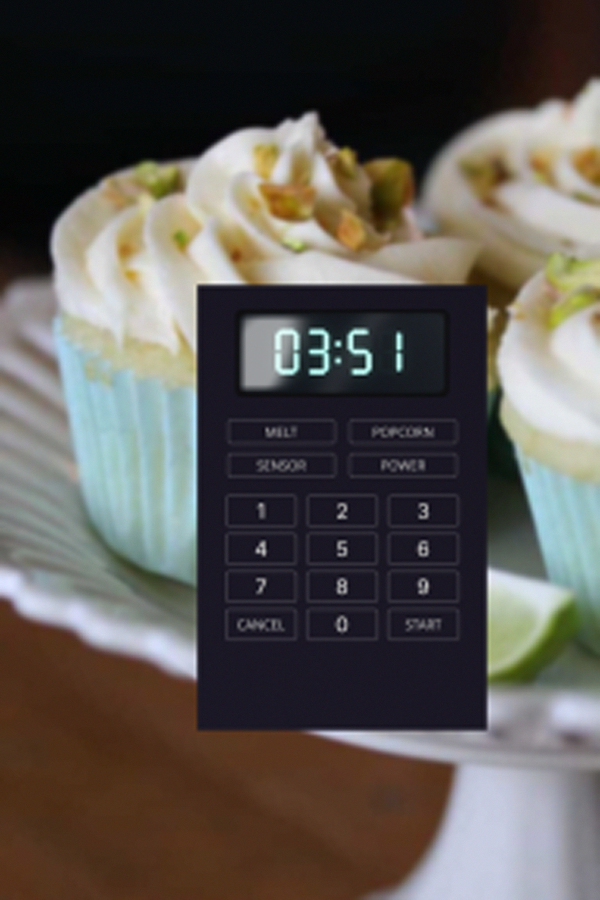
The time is **3:51**
